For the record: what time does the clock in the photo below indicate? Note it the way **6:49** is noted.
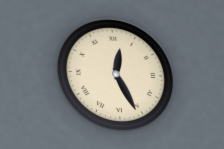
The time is **12:26**
